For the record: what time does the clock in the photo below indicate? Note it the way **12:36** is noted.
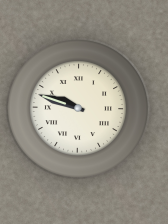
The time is **9:48**
